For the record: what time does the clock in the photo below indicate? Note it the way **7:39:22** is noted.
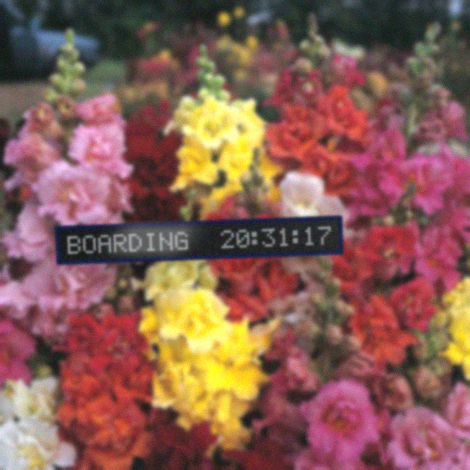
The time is **20:31:17**
